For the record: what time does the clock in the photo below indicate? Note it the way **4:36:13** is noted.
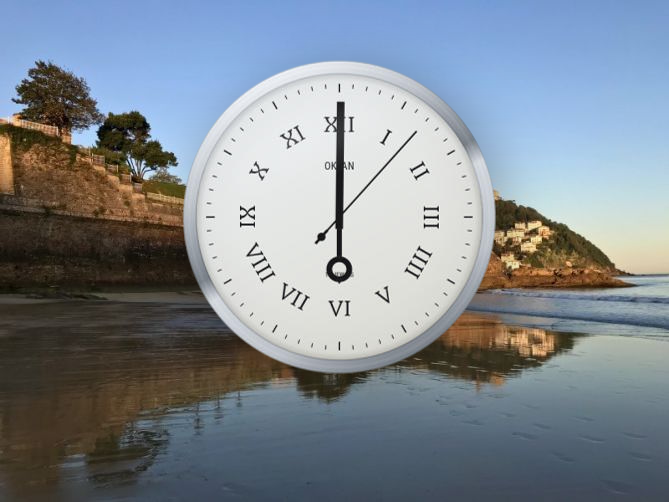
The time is **6:00:07**
